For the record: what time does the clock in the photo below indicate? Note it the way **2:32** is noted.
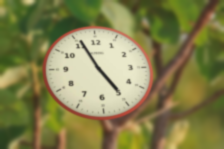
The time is **4:56**
